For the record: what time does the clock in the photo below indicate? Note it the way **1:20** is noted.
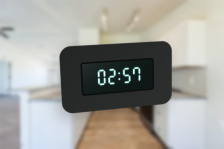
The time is **2:57**
